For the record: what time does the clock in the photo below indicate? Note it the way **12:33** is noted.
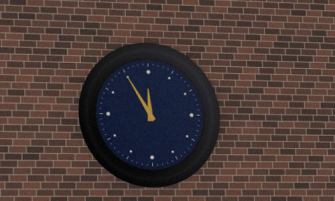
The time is **11:55**
